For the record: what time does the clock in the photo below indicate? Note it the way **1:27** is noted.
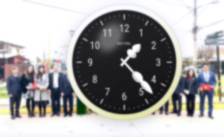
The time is **1:23**
